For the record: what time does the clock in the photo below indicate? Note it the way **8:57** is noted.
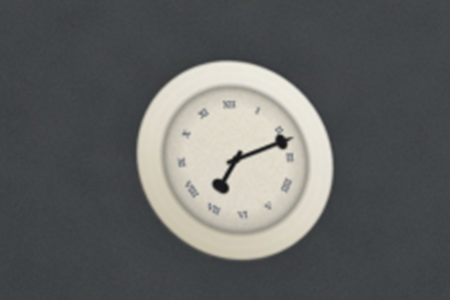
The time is **7:12**
